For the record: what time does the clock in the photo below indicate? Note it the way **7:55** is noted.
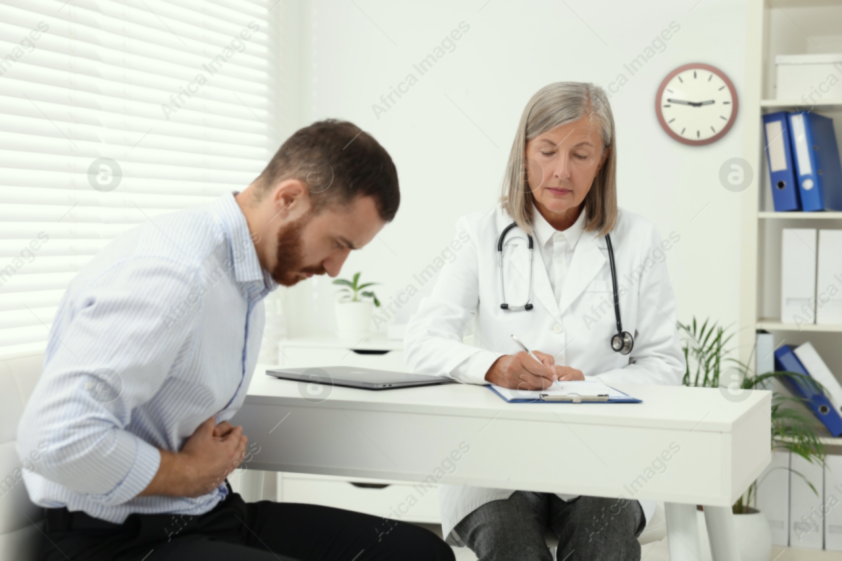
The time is **2:47**
